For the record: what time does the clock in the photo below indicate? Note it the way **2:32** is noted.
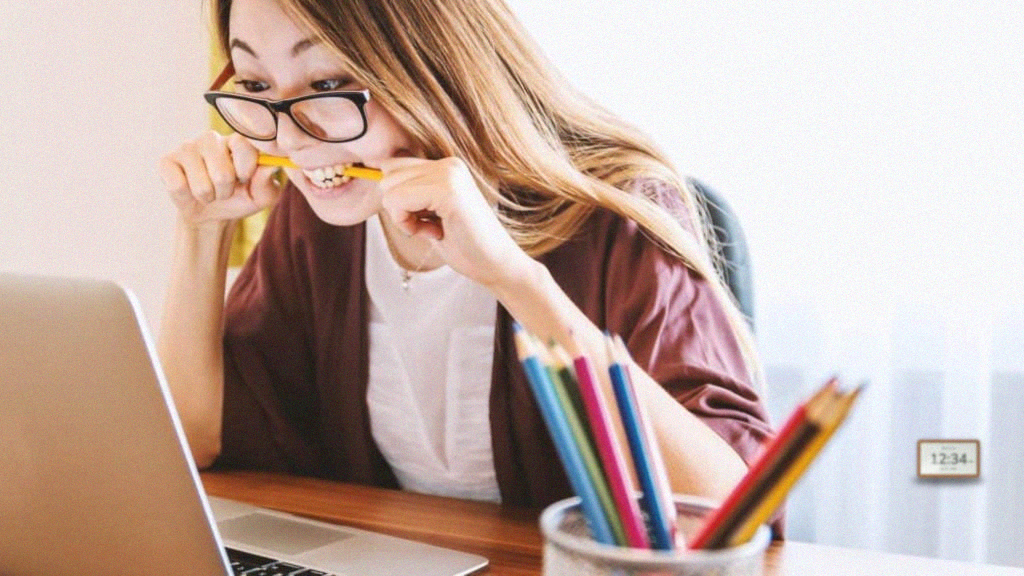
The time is **12:34**
